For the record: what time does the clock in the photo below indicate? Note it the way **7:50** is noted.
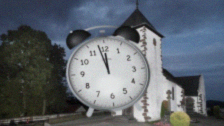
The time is **11:58**
